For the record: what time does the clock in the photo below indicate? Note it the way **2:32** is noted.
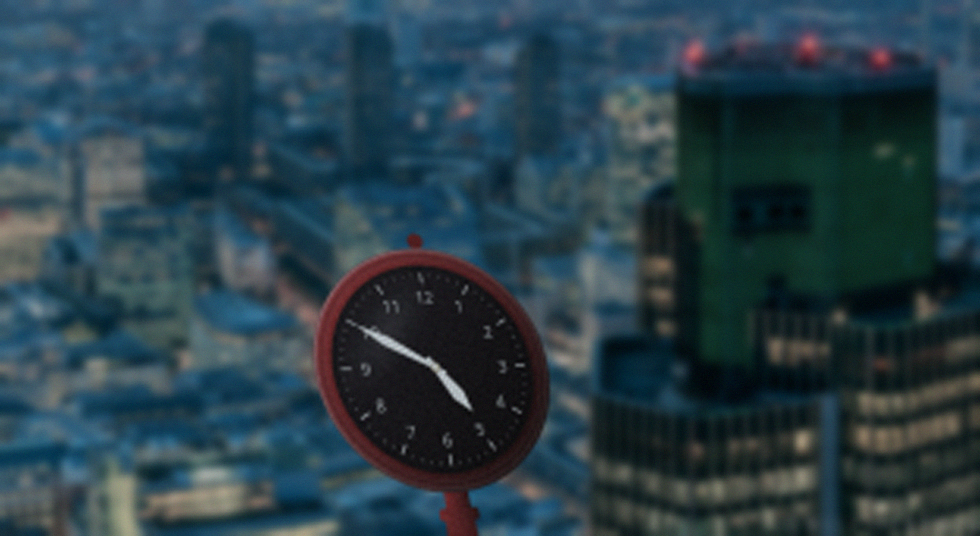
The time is **4:50**
